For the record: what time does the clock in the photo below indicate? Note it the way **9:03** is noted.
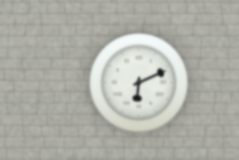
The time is **6:11**
